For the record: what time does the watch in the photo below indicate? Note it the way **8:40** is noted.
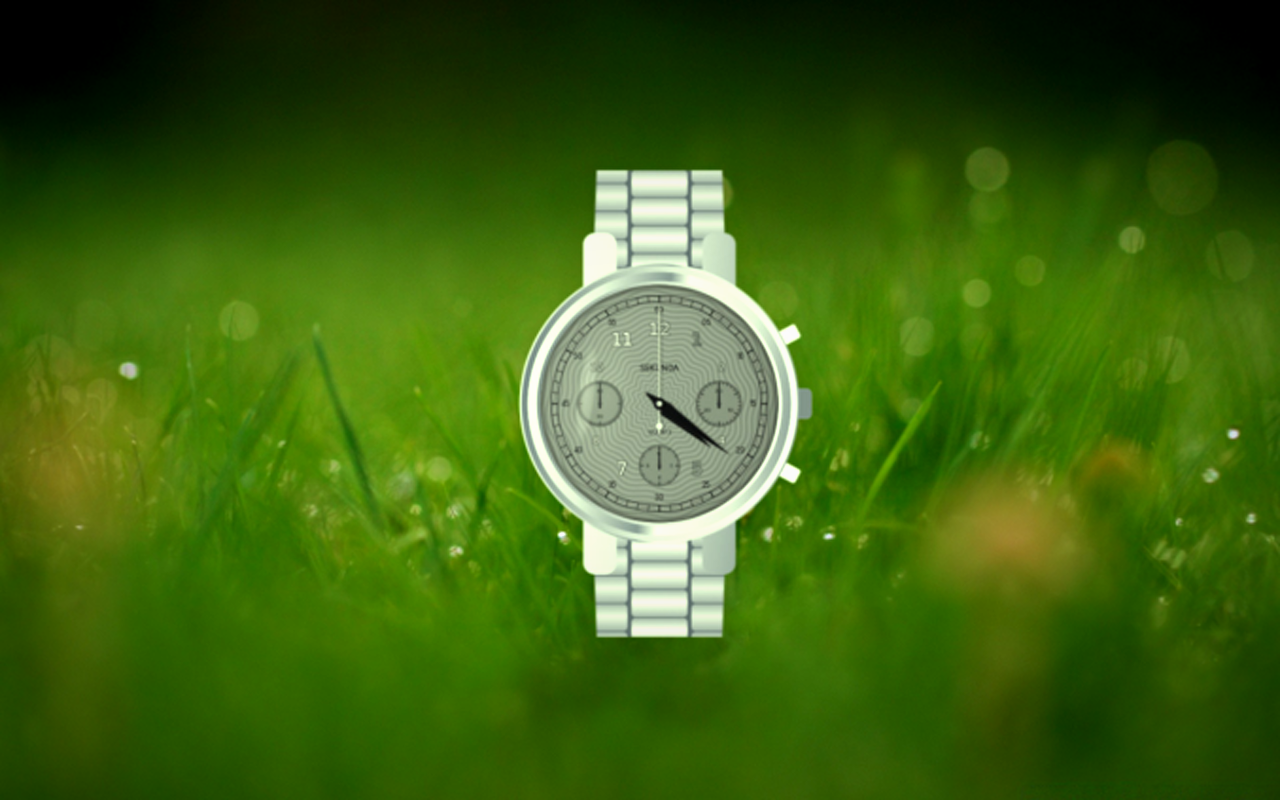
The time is **4:21**
